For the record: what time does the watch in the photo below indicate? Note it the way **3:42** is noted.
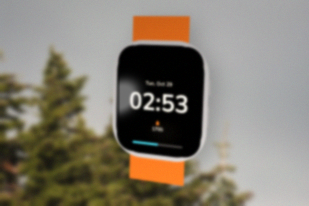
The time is **2:53**
